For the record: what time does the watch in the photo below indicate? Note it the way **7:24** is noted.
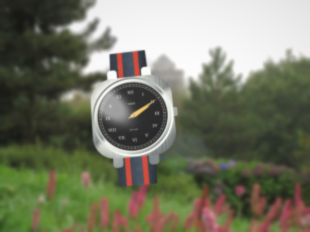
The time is **2:10**
